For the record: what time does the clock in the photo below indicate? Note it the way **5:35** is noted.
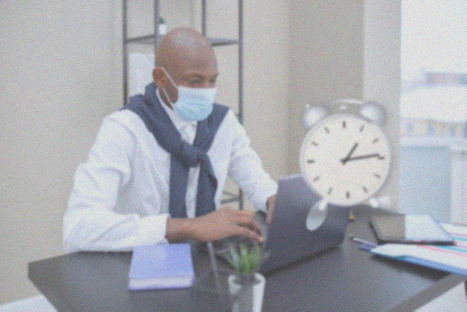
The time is **1:14**
